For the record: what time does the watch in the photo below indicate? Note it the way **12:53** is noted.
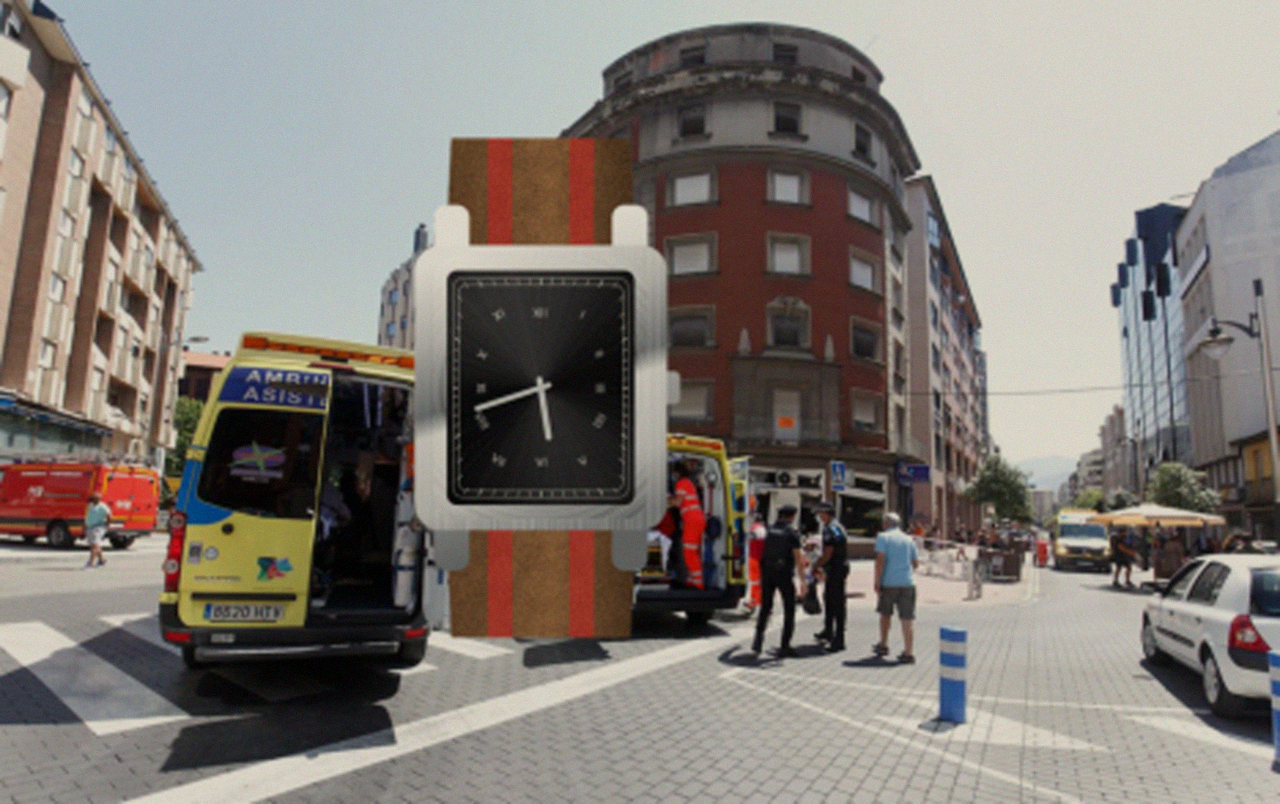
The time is **5:42**
